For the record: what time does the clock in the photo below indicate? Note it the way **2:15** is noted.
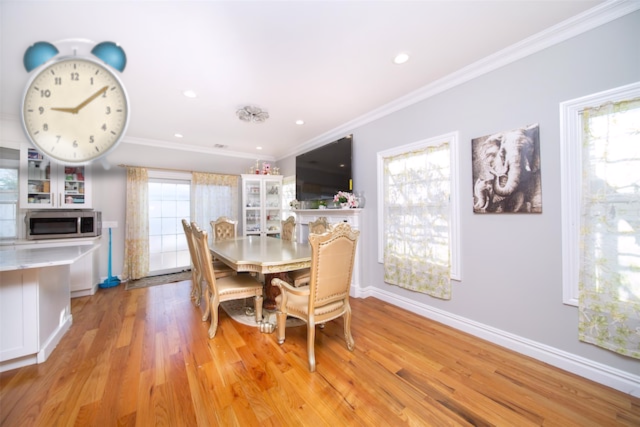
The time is **9:09**
